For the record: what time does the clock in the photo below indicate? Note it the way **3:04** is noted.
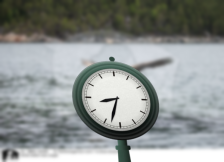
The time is **8:33**
